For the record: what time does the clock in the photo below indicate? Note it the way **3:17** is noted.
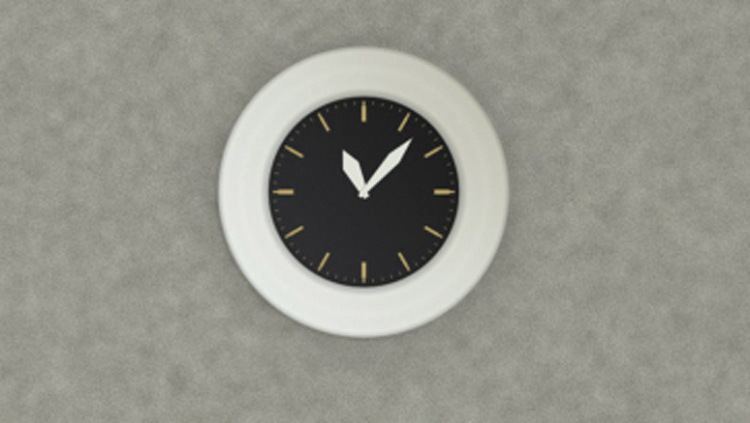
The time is **11:07**
